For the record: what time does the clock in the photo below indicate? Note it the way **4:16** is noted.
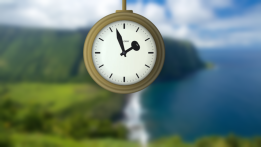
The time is **1:57**
